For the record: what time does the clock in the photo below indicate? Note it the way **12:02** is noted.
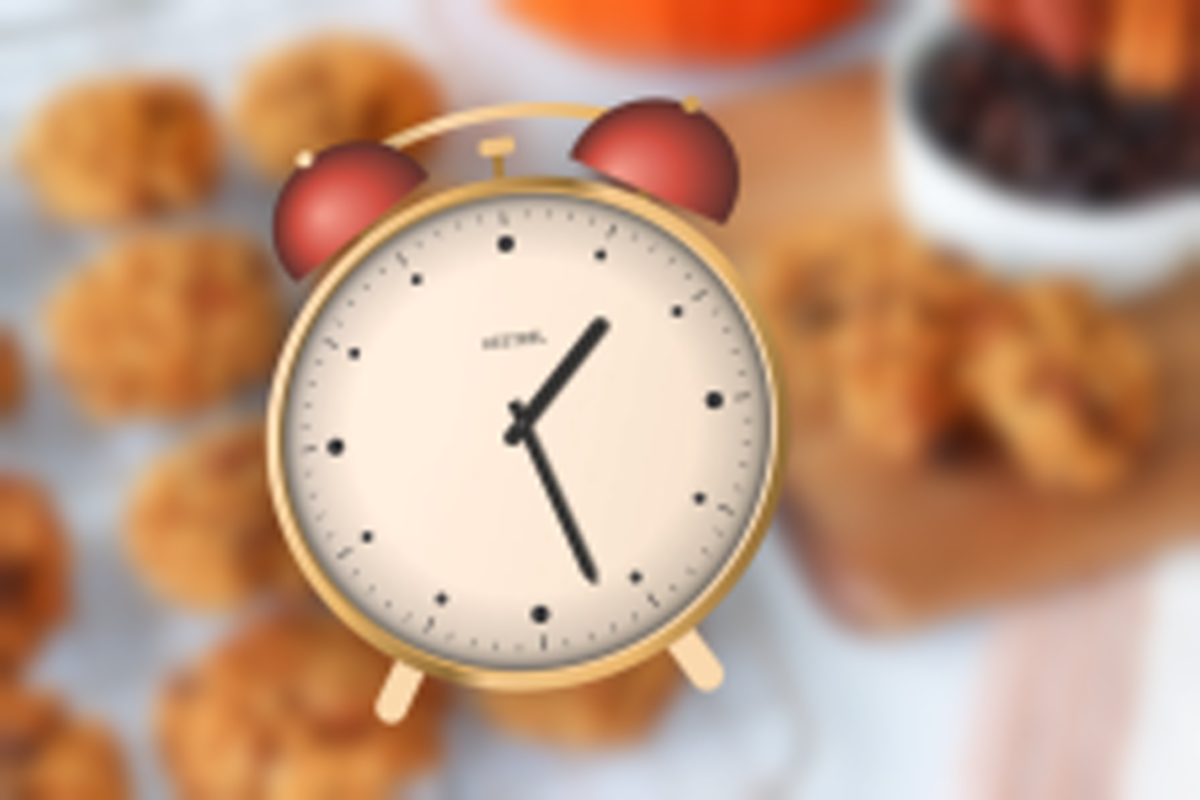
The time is **1:27**
